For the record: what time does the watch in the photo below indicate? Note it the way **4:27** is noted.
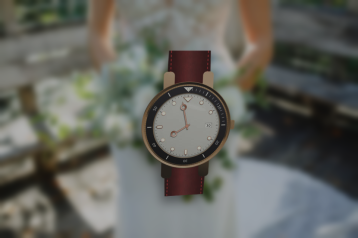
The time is **7:58**
